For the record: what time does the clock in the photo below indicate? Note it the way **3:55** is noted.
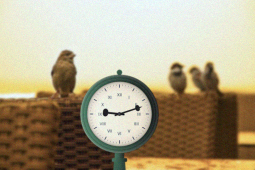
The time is **9:12**
